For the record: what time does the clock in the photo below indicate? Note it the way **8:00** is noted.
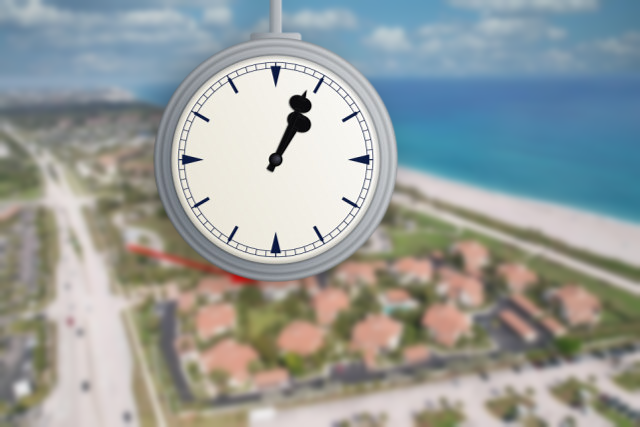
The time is **1:04**
